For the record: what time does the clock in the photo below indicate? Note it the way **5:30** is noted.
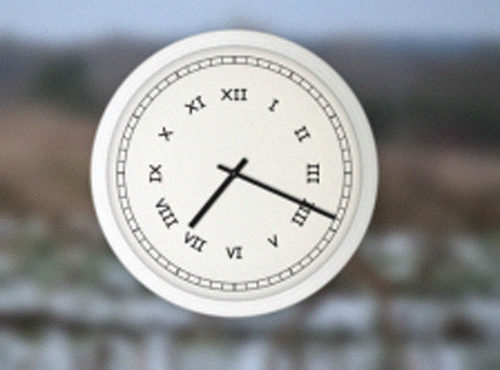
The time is **7:19**
